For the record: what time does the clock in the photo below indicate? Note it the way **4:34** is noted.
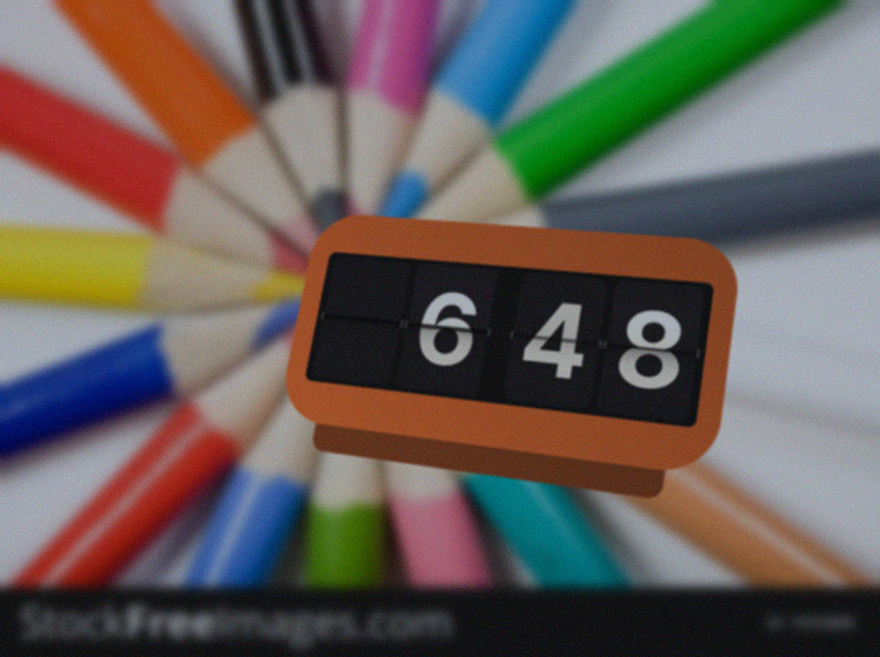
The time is **6:48**
